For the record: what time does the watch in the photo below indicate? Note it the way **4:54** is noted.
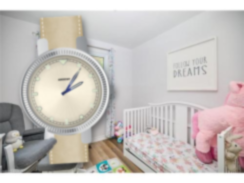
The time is **2:06**
